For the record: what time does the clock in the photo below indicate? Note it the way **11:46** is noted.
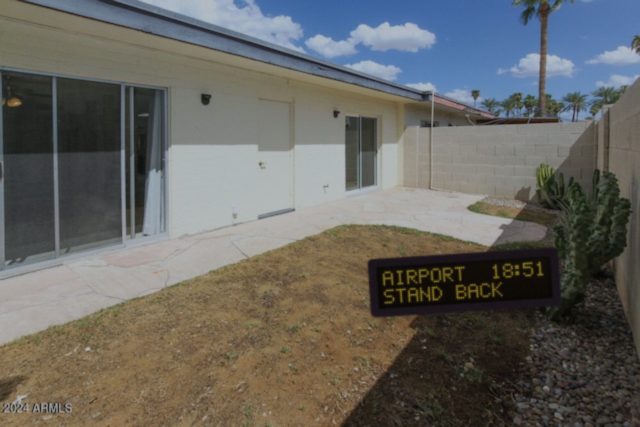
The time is **18:51**
